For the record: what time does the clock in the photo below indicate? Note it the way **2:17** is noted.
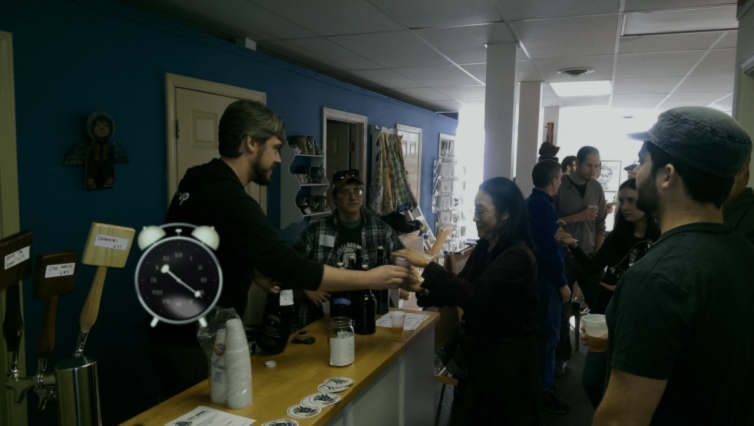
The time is **10:21**
